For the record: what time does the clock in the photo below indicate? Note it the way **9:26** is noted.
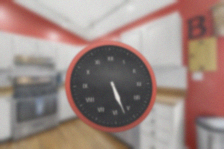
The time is **5:27**
